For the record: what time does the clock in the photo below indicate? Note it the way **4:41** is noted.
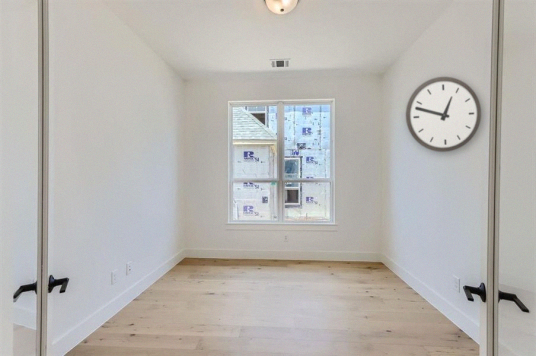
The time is **12:48**
